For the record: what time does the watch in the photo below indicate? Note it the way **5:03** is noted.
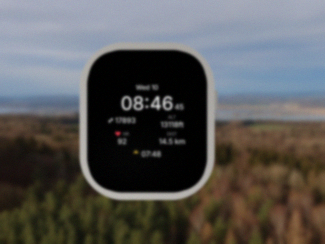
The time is **8:46**
